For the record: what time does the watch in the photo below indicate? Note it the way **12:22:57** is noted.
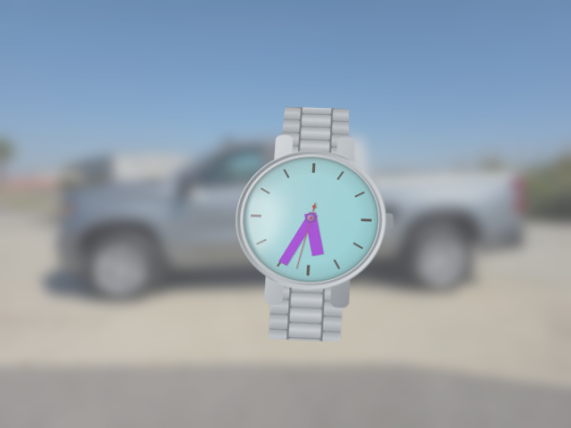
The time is **5:34:32**
